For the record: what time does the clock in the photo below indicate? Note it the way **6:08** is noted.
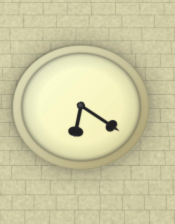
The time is **6:21**
